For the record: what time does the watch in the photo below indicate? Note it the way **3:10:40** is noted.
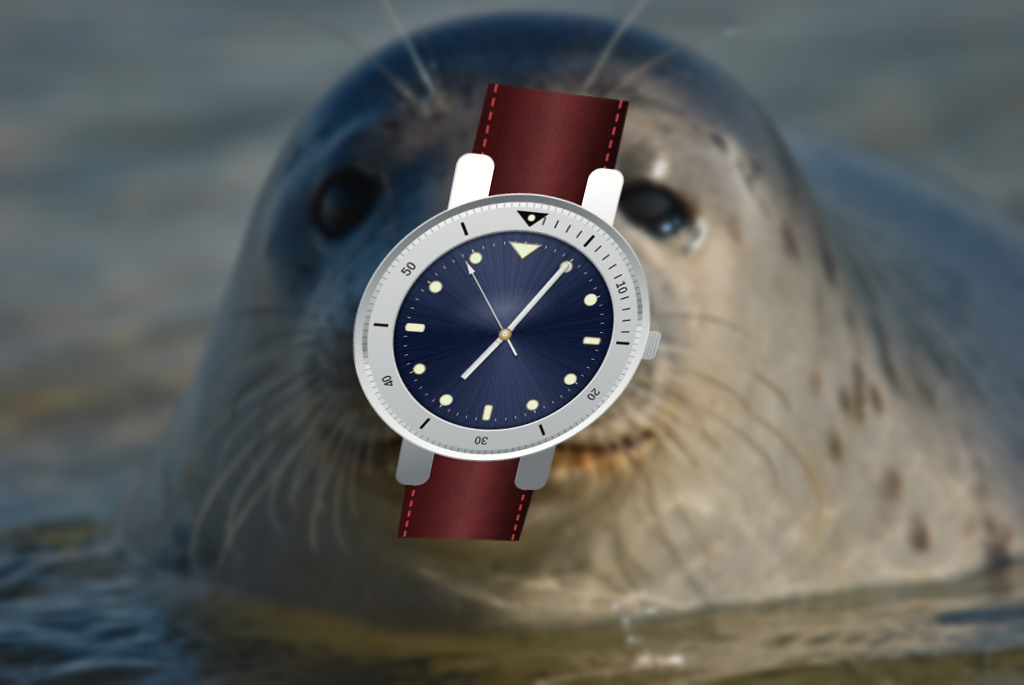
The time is **7:04:54**
